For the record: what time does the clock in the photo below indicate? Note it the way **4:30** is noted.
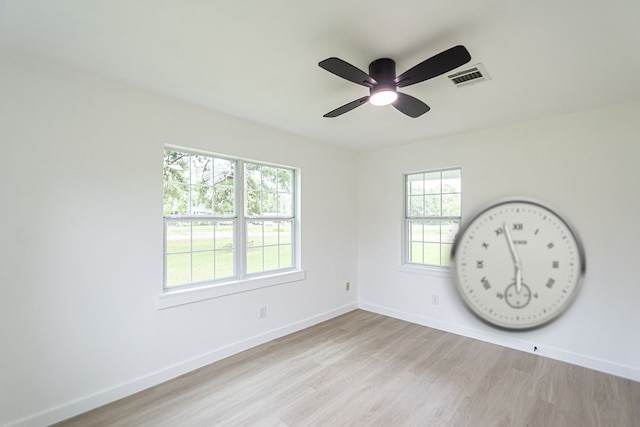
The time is **5:57**
